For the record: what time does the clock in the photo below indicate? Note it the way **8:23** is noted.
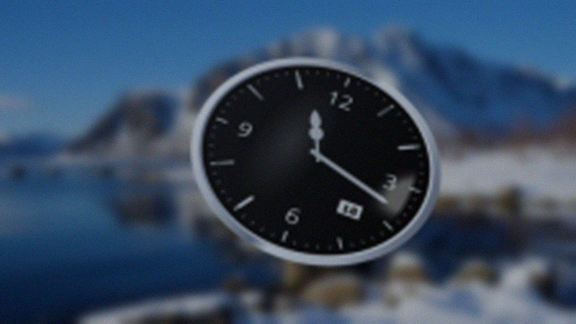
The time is **11:18**
